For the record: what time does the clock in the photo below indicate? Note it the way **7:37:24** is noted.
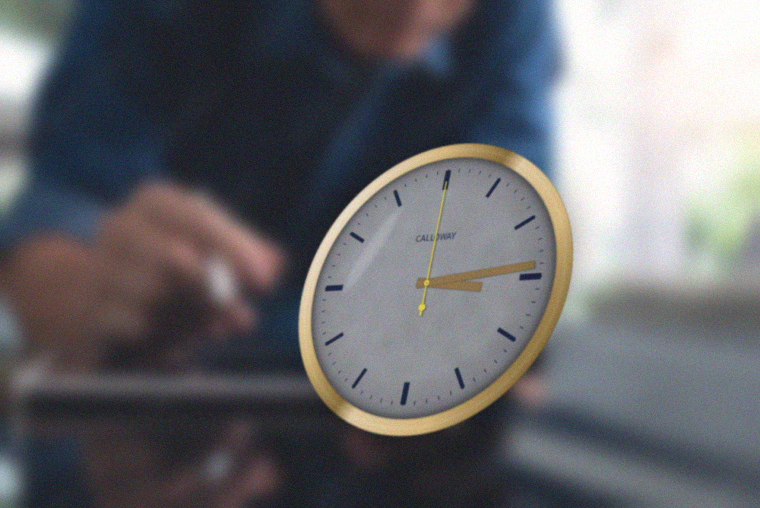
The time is **3:14:00**
